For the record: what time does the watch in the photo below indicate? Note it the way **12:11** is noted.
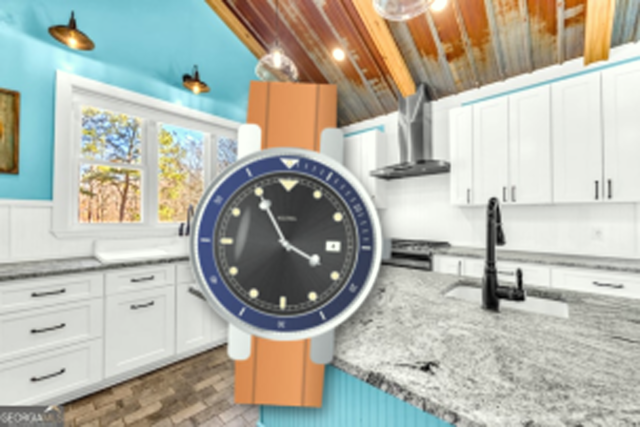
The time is **3:55**
